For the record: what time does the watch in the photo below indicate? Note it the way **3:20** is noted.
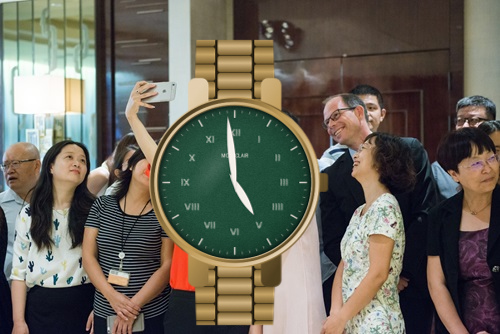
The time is **4:59**
